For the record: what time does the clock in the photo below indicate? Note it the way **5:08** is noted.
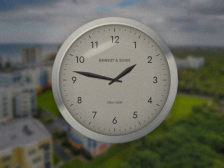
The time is **1:47**
